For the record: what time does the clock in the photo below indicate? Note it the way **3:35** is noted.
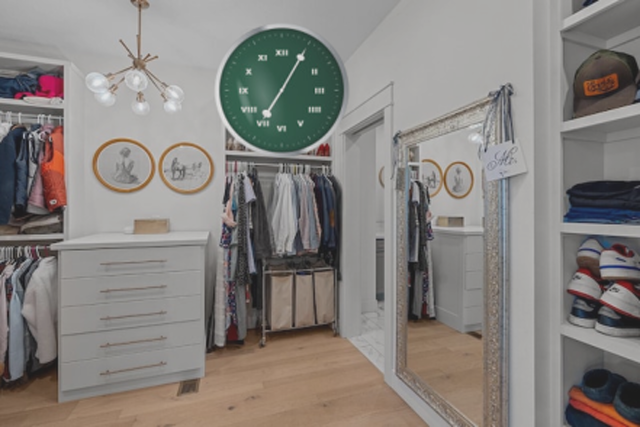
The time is **7:05**
